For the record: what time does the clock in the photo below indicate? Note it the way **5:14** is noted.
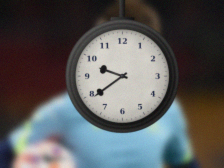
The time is **9:39**
